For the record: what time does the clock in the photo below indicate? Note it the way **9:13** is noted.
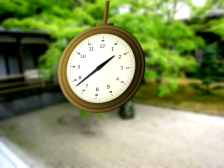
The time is **1:38**
